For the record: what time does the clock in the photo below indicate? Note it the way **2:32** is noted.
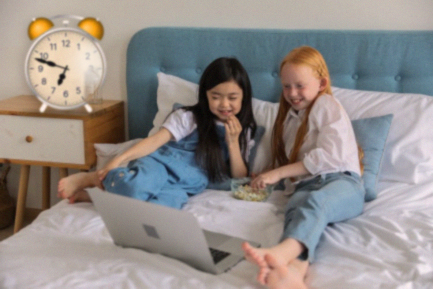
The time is **6:48**
